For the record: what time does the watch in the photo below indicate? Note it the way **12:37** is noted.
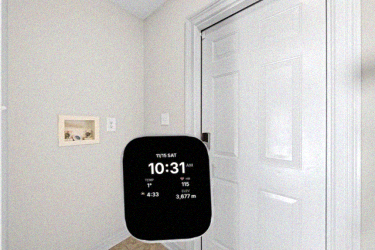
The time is **10:31**
